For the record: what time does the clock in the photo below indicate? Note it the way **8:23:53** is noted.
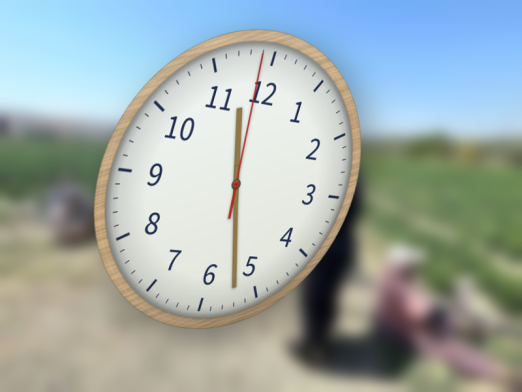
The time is **11:26:59**
